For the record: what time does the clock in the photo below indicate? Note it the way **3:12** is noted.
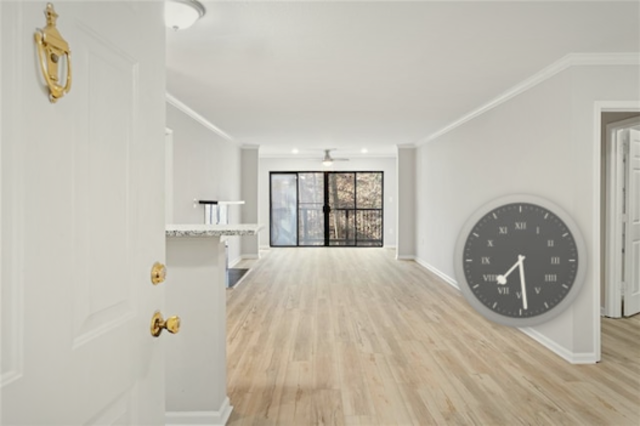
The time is **7:29**
